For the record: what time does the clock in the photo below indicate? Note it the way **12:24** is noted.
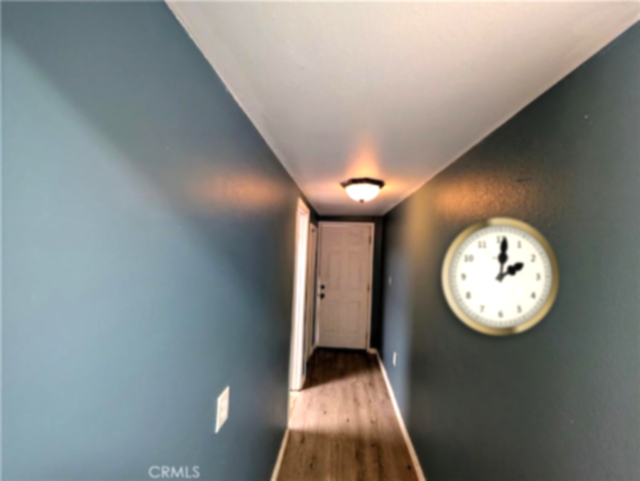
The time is **2:01**
